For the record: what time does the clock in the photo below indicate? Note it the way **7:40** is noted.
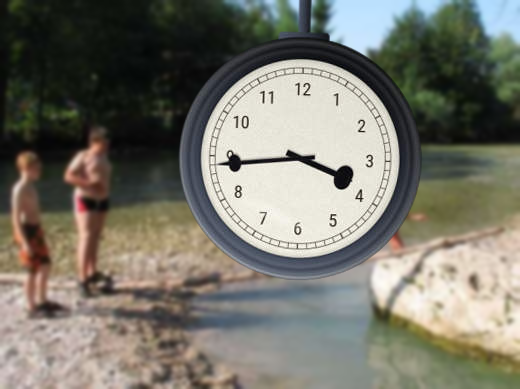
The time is **3:44**
